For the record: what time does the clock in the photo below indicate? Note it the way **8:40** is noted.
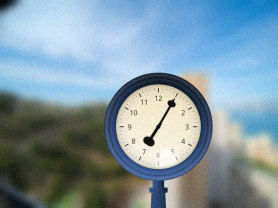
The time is **7:05**
